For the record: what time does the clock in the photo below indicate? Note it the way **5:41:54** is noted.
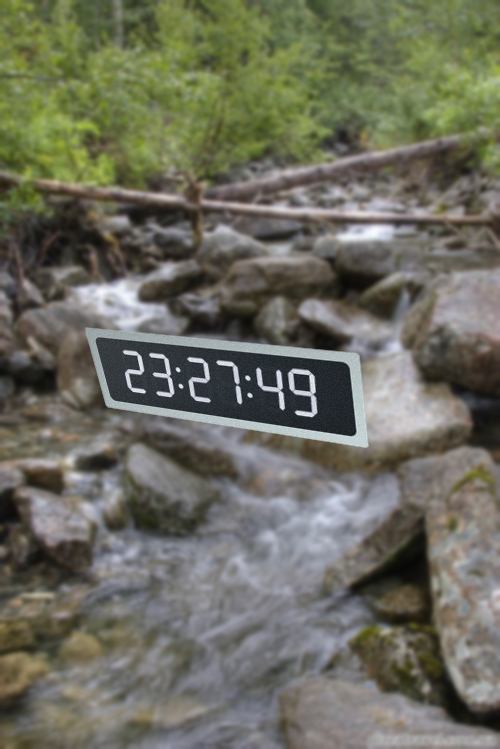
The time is **23:27:49**
